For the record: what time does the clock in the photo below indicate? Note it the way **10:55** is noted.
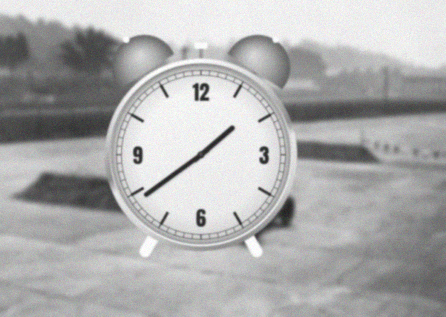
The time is **1:39**
